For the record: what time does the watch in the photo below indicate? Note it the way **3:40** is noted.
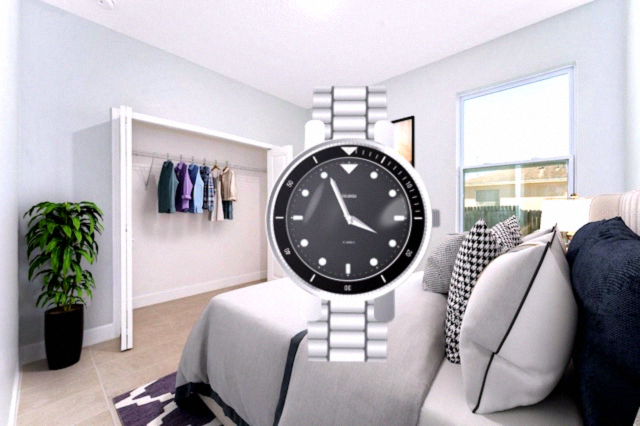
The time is **3:56**
